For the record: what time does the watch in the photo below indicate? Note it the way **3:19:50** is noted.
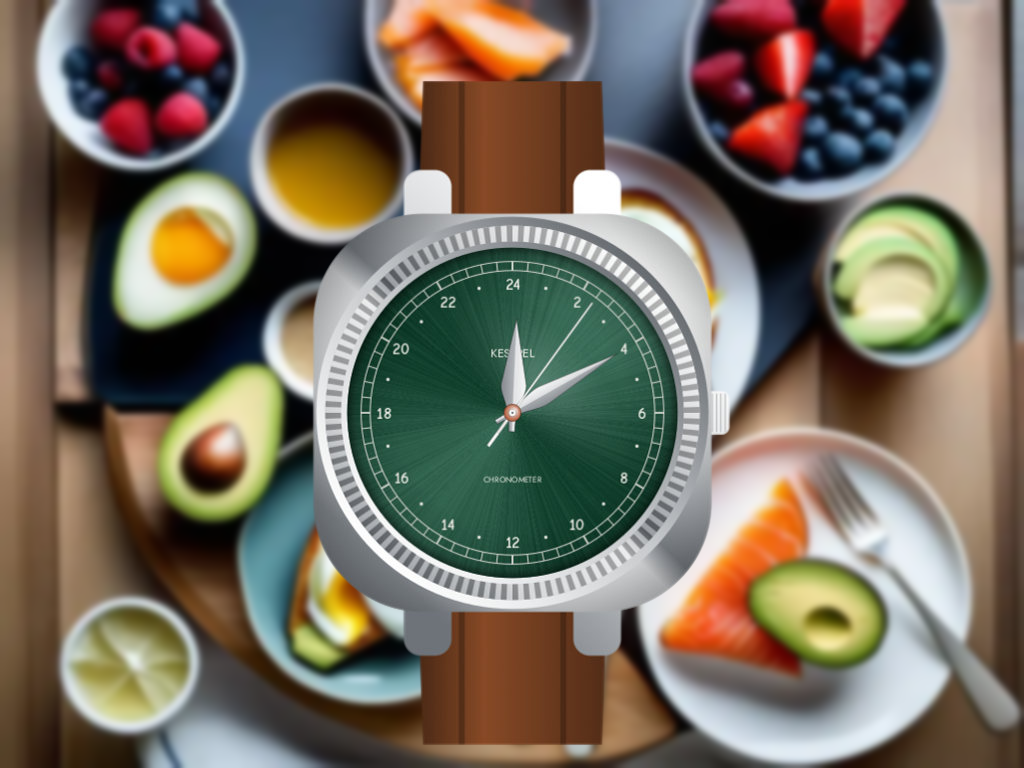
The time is **0:10:06**
